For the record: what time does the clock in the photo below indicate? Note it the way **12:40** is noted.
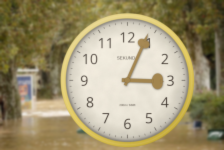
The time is **3:04**
